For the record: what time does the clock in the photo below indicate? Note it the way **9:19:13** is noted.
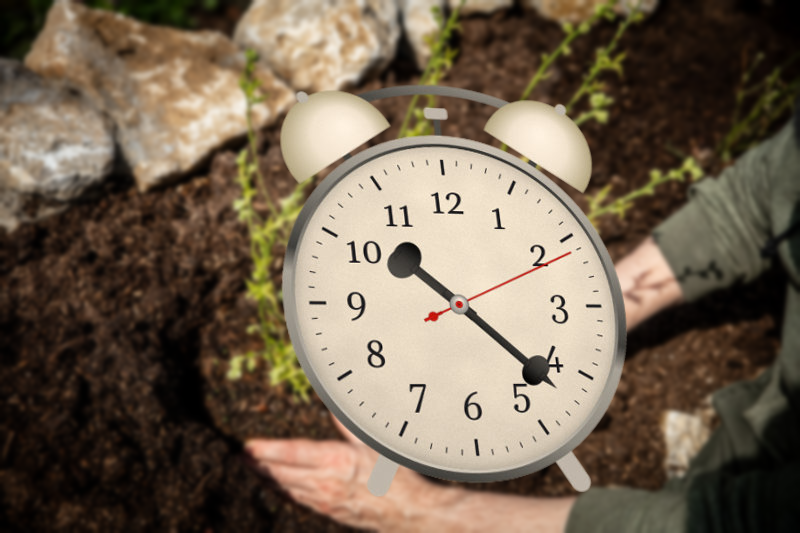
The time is **10:22:11**
